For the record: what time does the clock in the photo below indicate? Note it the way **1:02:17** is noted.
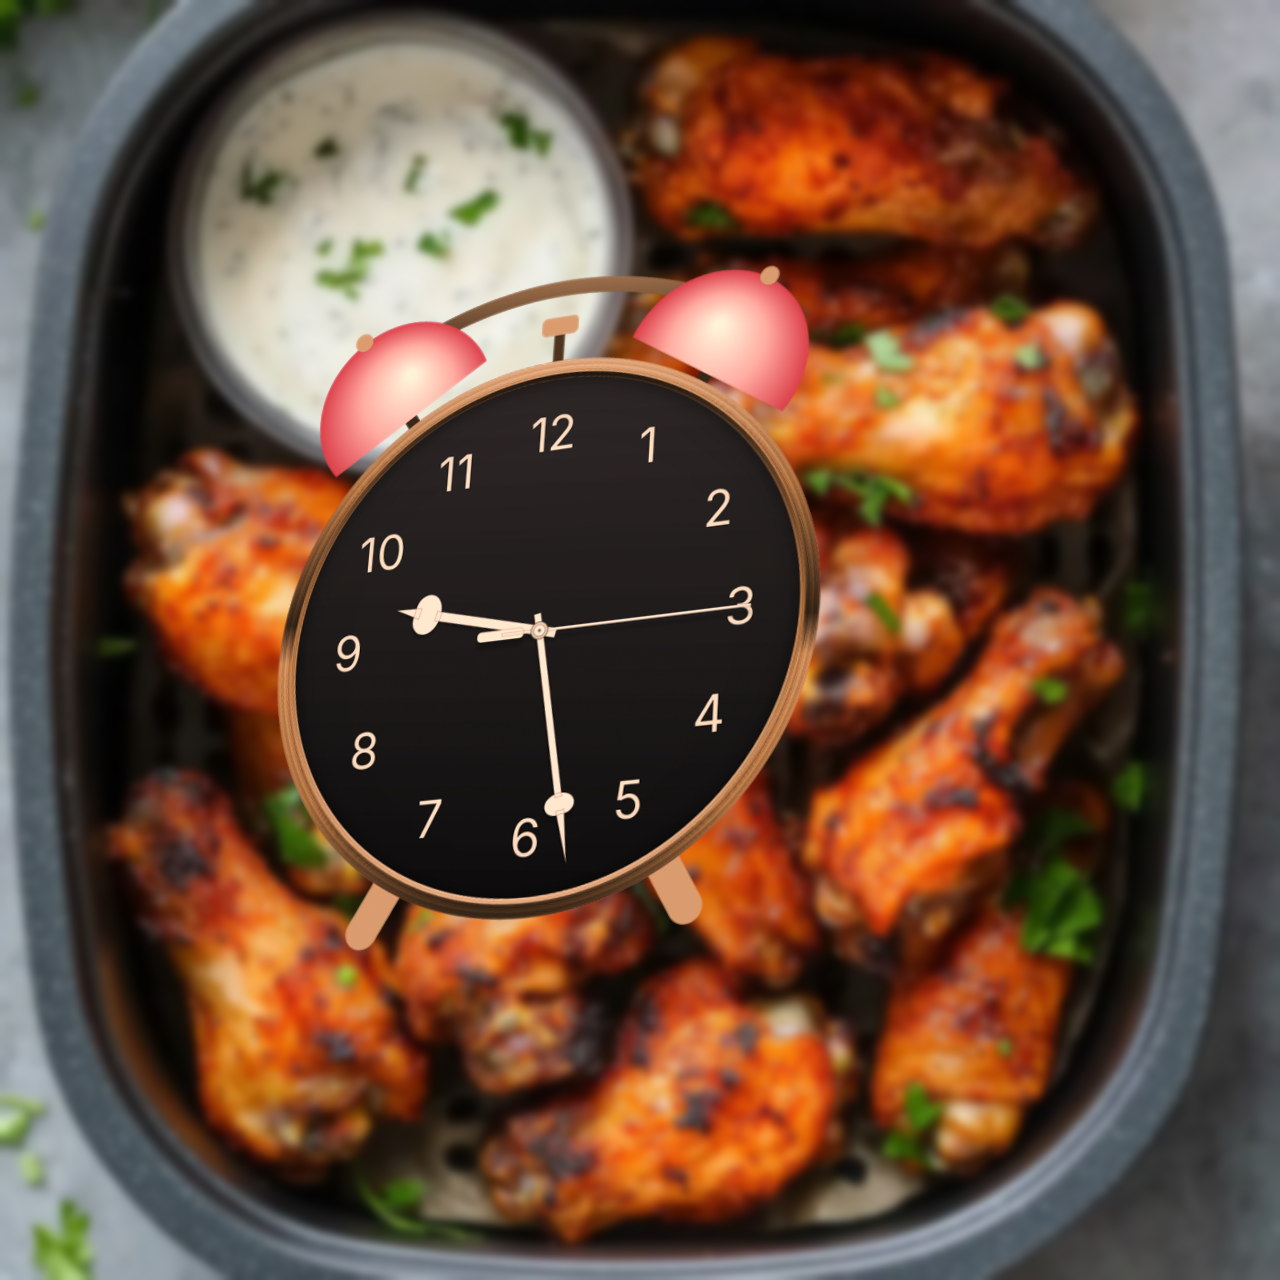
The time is **9:28:15**
